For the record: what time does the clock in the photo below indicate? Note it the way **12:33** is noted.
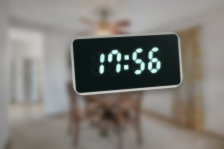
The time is **17:56**
